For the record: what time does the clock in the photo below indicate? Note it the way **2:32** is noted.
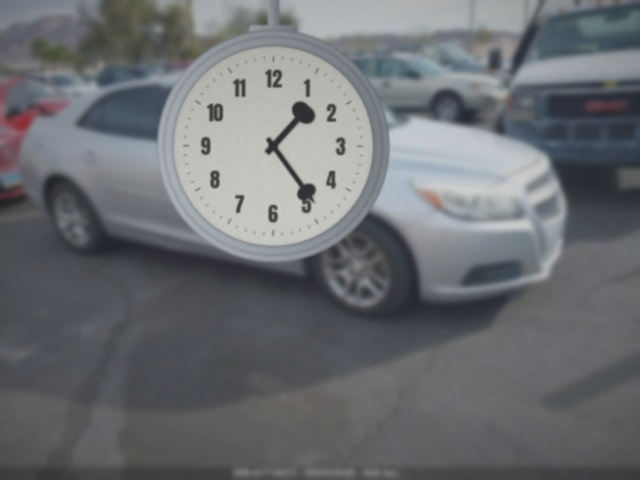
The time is **1:24**
